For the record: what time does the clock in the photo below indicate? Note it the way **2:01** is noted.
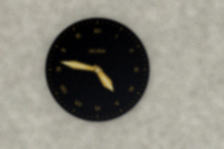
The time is **4:47**
